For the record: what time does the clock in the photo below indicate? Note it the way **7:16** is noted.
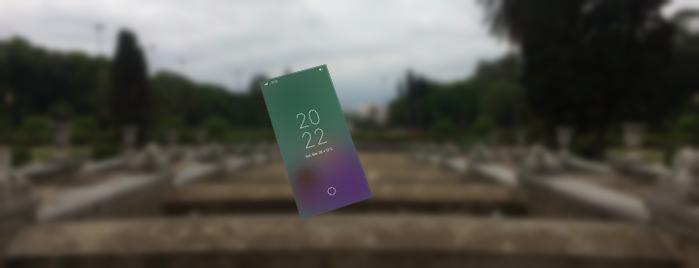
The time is **20:22**
